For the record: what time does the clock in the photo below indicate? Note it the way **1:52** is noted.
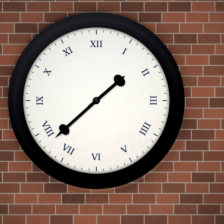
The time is **1:38**
